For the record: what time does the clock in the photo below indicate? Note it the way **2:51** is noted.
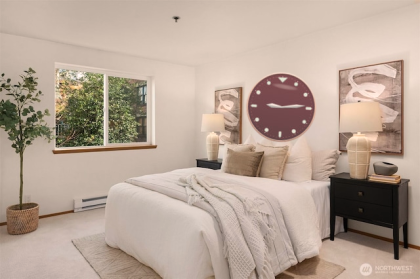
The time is **9:14**
